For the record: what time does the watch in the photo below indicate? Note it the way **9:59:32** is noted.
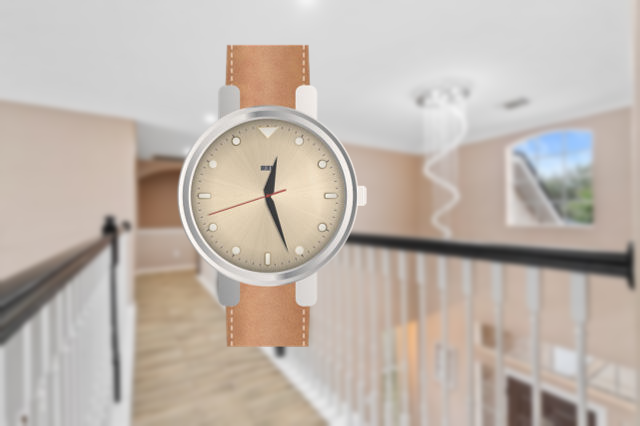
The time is **12:26:42**
